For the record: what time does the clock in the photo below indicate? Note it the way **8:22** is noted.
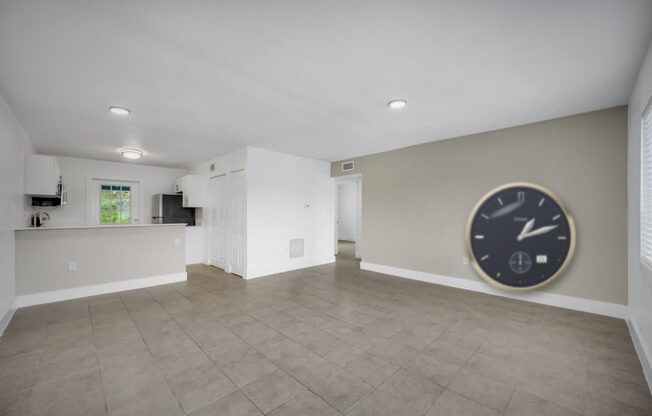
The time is **1:12**
